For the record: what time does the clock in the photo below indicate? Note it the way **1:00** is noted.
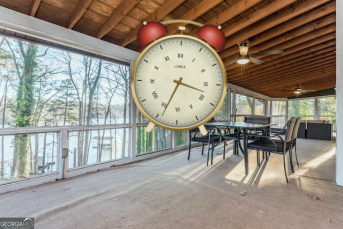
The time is **3:34**
